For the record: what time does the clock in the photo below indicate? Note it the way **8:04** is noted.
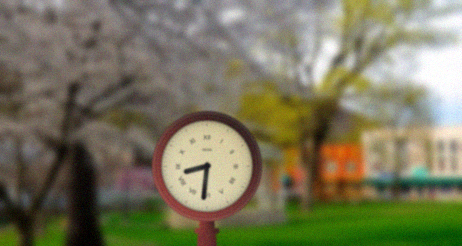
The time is **8:31**
